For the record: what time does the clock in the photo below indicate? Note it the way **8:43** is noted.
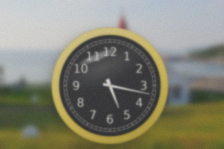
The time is **5:17**
